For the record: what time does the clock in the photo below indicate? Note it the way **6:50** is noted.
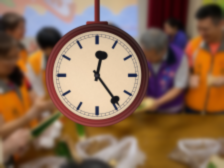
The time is **12:24**
